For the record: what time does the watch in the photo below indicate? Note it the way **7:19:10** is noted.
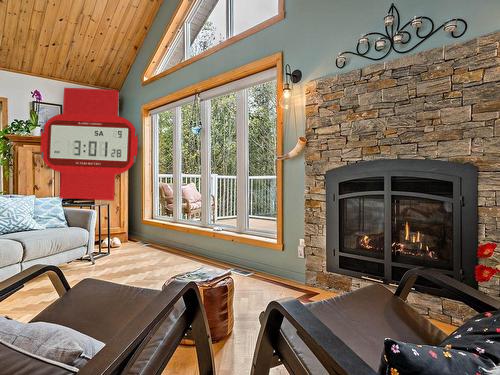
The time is **3:01:28**
